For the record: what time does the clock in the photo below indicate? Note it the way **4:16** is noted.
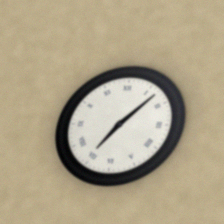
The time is **7:07**
